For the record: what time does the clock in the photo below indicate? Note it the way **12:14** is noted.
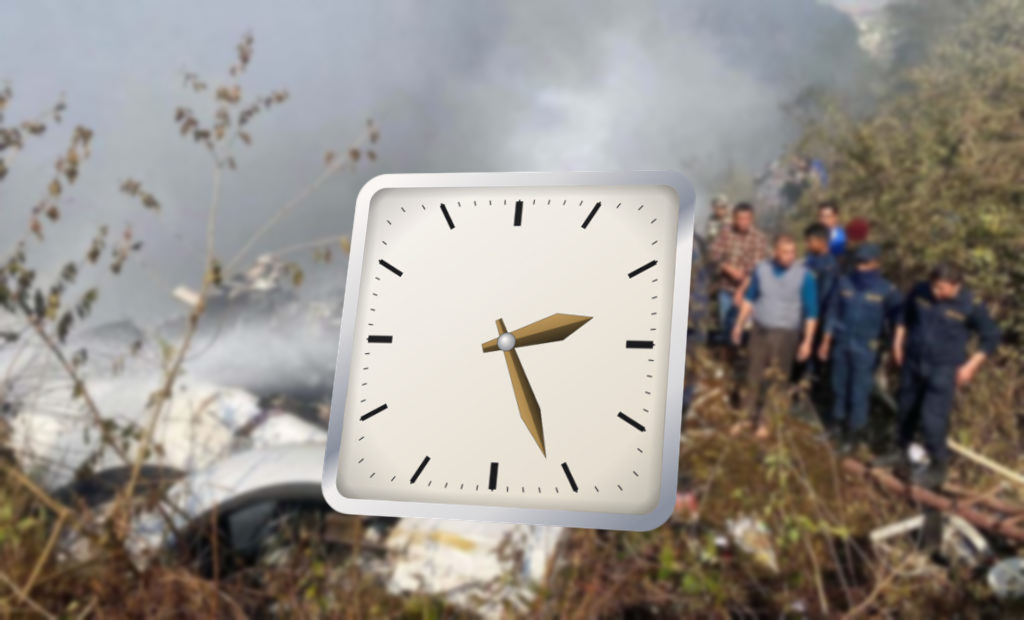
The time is **2:26**
